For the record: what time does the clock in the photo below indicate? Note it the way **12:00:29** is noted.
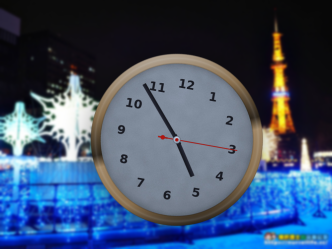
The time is **4:53:15**
